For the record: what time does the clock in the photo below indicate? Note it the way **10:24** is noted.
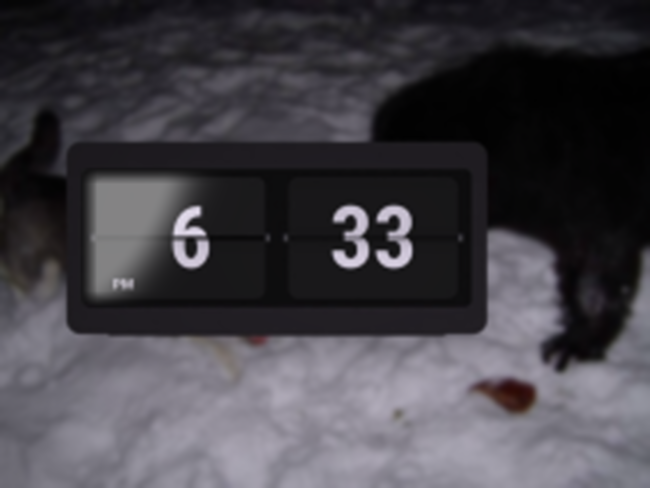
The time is **6:33**
